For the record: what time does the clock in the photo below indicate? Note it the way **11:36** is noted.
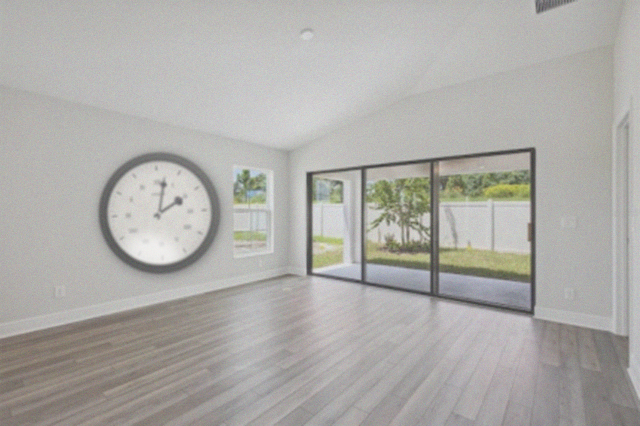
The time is **2:02**
